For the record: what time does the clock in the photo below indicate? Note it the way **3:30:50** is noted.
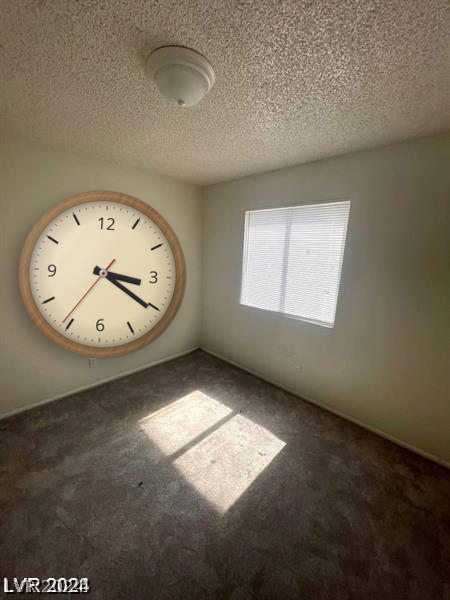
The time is **3:20:36**
